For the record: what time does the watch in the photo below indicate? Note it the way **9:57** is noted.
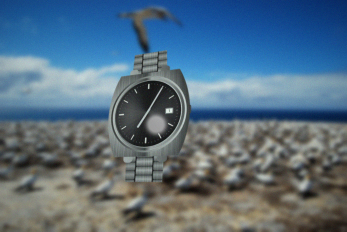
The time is **7:05**
